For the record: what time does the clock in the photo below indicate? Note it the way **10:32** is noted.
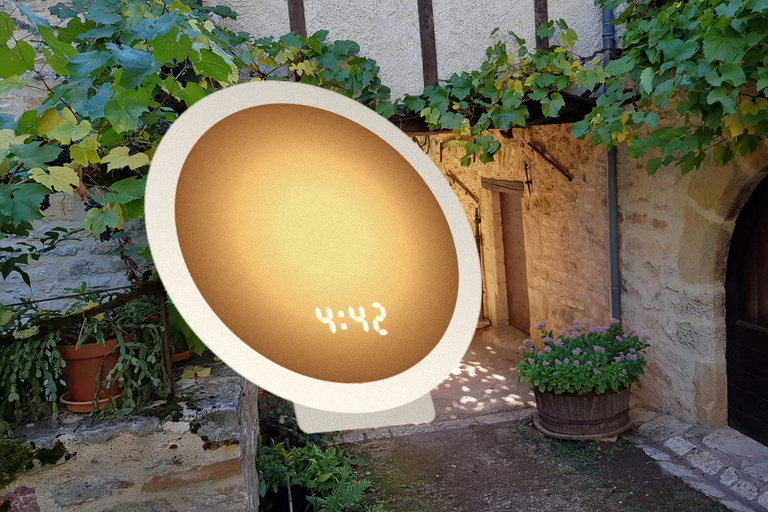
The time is **4:42**
